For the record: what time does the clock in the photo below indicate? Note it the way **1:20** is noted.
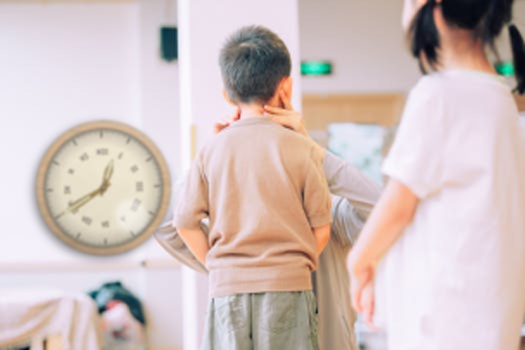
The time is **12:40**
